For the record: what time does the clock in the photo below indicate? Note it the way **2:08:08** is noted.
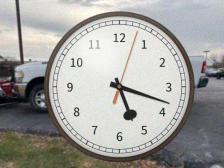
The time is **5:18:03**
